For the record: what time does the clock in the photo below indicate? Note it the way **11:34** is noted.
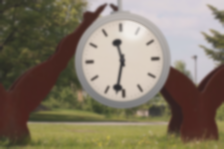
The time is **11:32**
